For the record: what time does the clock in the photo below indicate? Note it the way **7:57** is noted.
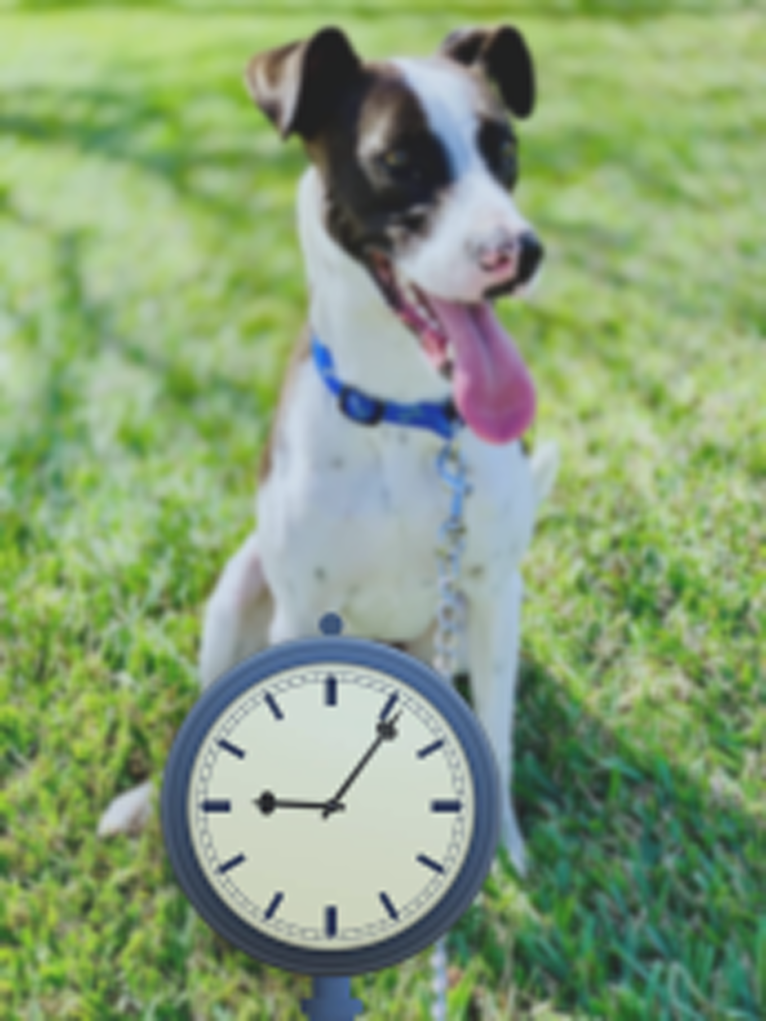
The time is **9:06**
